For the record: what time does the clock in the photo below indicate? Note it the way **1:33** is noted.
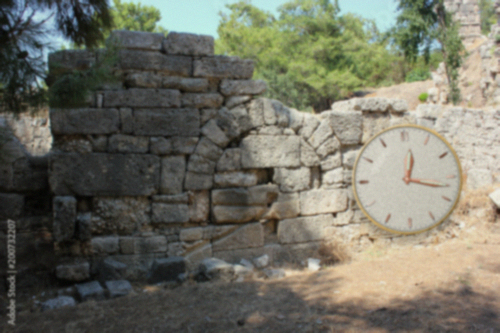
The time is **12:17**
